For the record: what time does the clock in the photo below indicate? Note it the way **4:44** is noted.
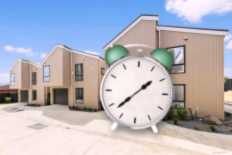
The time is **1:38**
